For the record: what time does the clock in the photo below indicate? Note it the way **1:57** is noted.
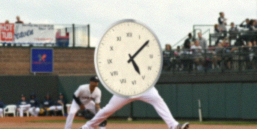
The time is **5:09**
